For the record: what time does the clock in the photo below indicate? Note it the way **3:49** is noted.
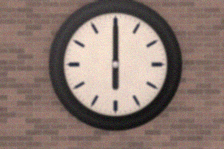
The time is **6:00**
